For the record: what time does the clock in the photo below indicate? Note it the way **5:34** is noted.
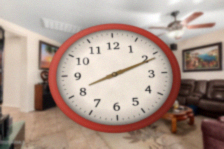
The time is **8:11**
